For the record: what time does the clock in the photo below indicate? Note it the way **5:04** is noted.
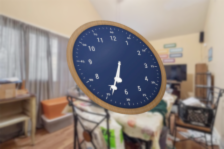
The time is **6:34**
